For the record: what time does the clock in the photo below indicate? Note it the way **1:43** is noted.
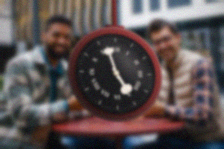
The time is **4:57**
